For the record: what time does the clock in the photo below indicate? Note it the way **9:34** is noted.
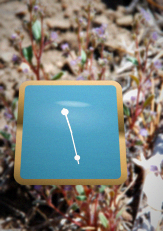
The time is **11:28**
